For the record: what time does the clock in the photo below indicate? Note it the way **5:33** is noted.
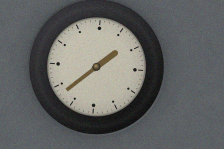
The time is **1:38**
